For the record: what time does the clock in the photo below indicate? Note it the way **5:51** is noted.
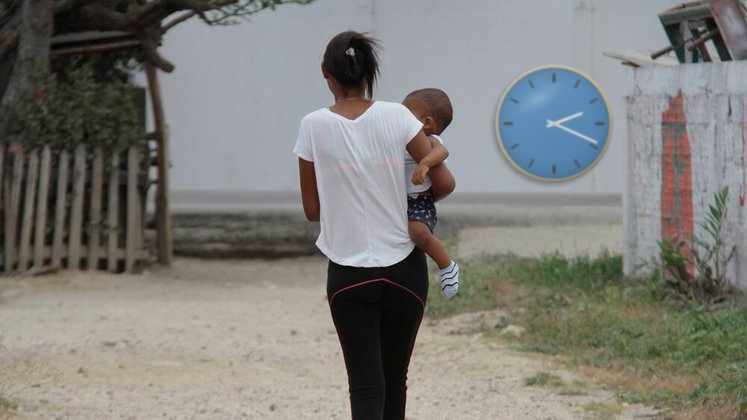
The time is **2:19**
